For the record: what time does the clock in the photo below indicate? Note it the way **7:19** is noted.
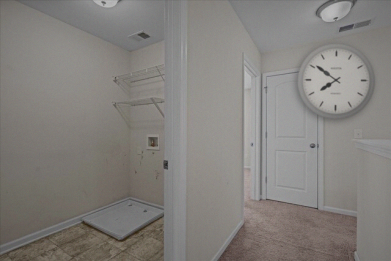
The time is **7:51**
